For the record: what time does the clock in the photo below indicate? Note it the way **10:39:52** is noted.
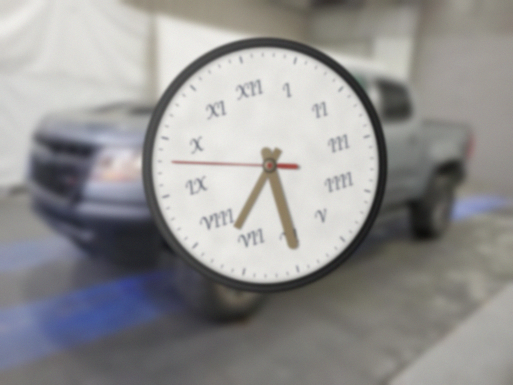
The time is **7:29:48**
